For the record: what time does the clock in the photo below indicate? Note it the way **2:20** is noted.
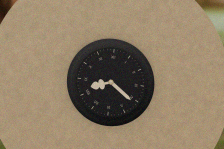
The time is **8:21**
